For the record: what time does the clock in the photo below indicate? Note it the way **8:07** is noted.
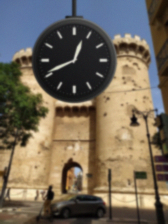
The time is **12:41**
